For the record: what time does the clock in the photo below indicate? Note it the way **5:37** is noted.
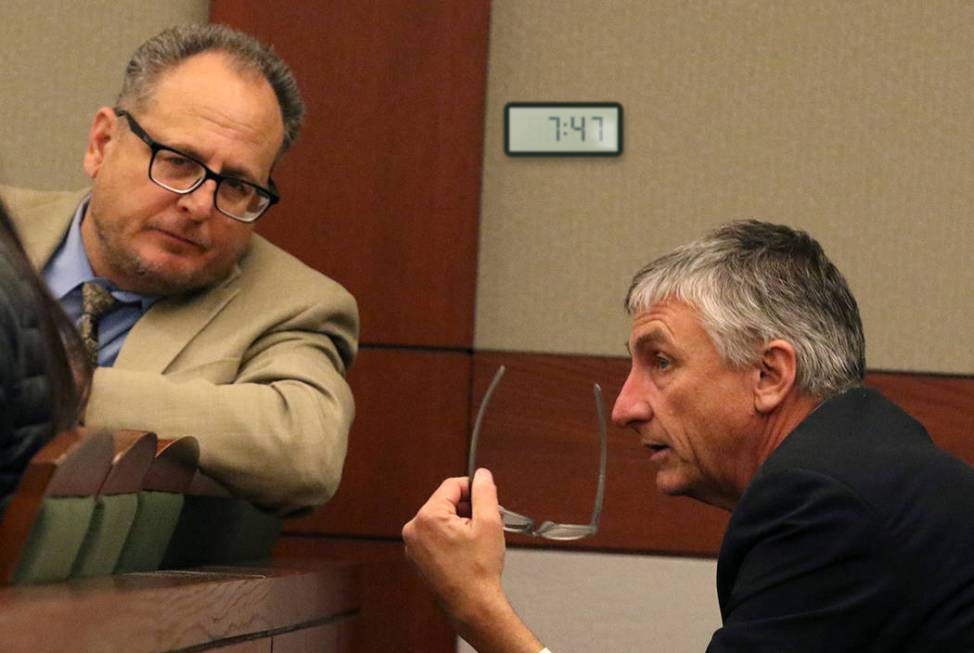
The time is **7:47**
